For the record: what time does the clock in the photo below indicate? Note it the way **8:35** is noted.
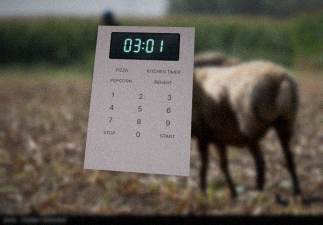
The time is **3:01**
